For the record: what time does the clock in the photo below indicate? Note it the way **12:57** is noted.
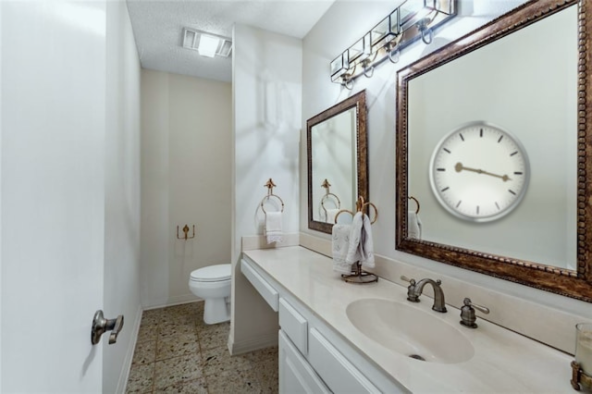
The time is **9:17**
